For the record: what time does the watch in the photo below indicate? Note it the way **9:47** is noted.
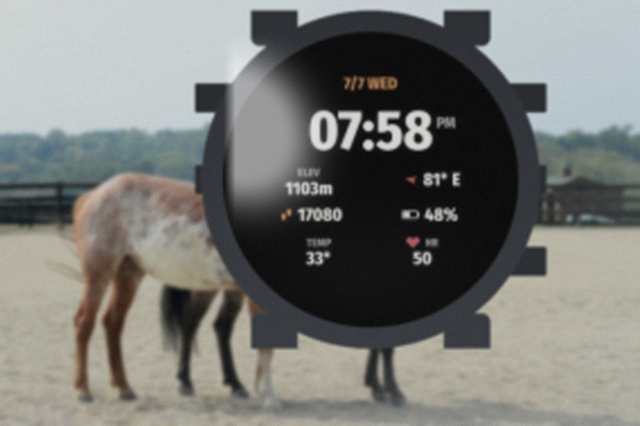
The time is **7:58**
